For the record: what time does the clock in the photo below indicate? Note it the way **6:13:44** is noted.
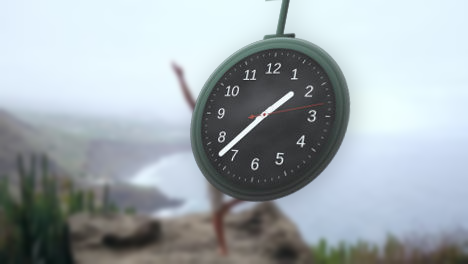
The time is **1:37:13**
